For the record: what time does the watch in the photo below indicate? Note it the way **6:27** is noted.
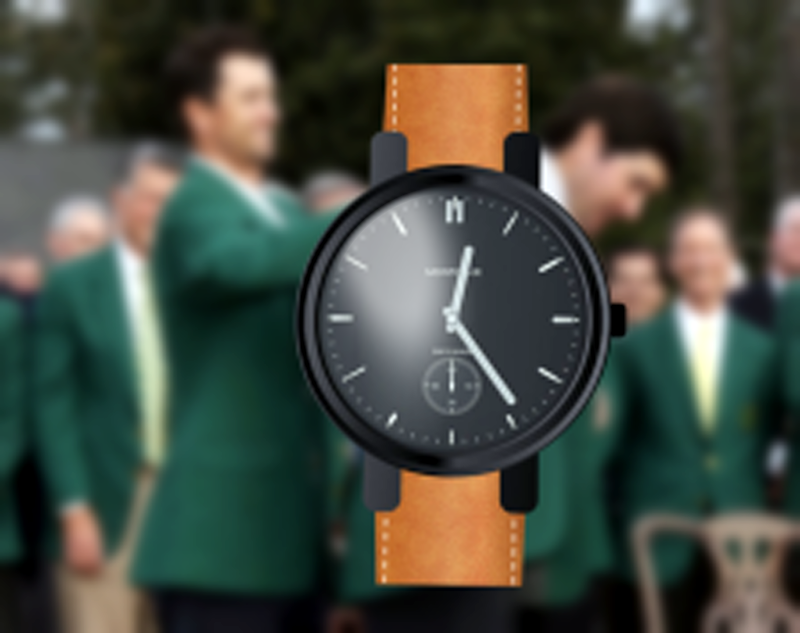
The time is **12:24**
